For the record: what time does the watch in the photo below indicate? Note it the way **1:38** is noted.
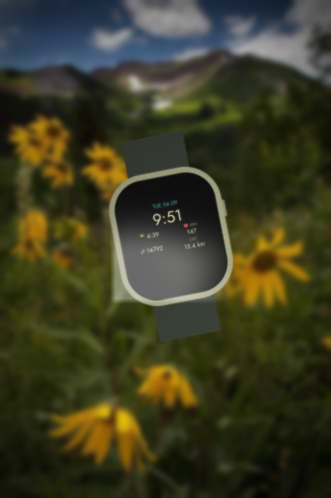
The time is **9:51**
